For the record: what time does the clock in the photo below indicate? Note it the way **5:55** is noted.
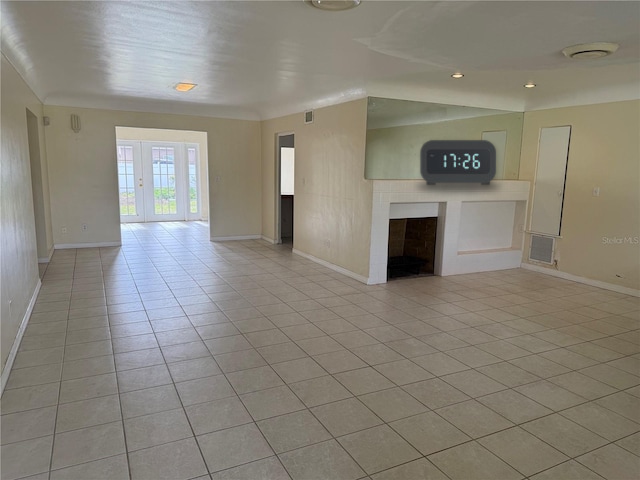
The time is **17:26**
